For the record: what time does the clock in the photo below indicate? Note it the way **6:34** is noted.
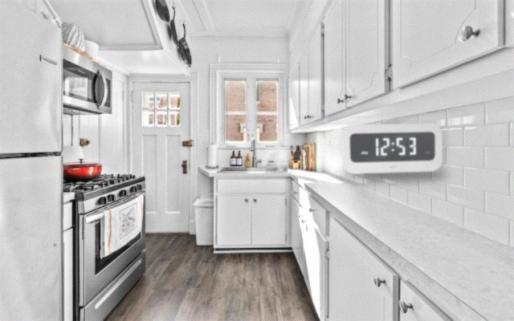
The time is **12:53**
